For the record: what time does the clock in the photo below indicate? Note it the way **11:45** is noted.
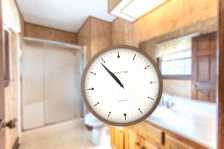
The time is **10:54**
